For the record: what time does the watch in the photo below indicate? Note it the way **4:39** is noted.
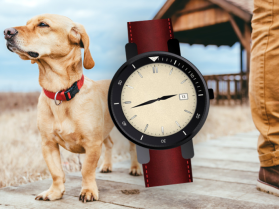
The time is **2:43**
